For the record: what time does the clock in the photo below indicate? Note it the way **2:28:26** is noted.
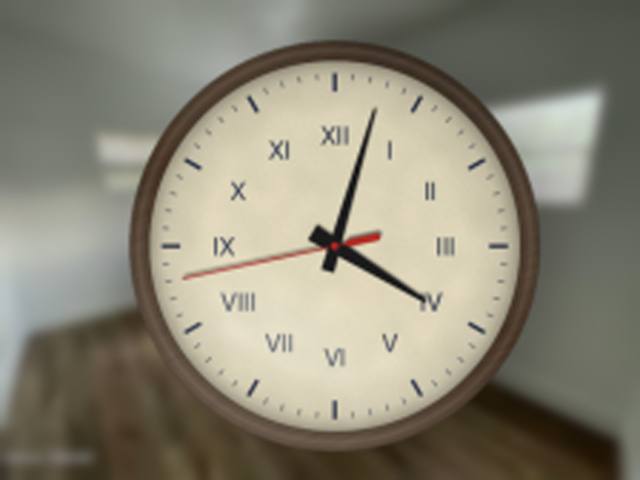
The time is **4:02:43**
